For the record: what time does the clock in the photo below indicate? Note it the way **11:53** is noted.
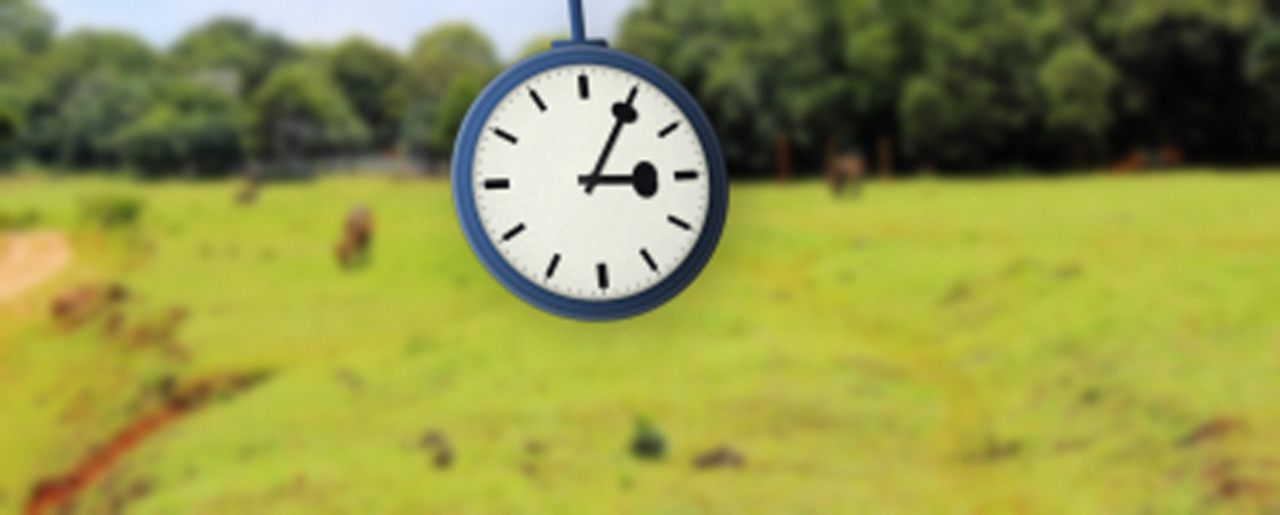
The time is **3:05**
